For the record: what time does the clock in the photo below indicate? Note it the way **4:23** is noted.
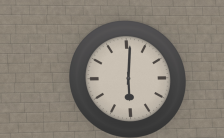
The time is **6:01**
